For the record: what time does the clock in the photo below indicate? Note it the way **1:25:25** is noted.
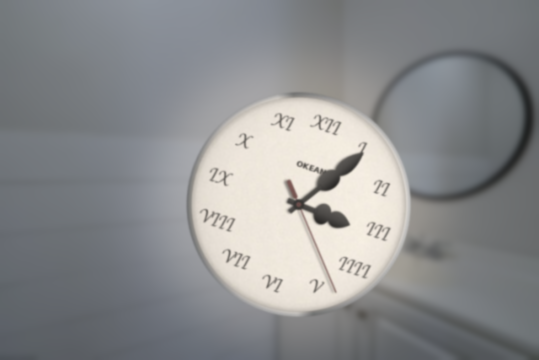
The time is **3:05:23**
